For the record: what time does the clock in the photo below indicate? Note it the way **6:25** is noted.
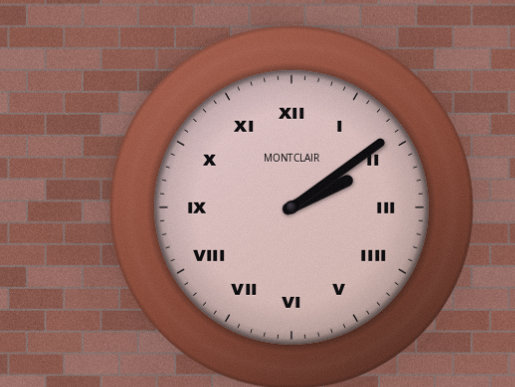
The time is **2:09**
